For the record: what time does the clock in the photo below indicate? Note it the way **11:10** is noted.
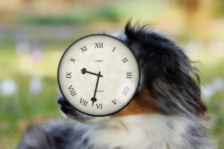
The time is **9:32**
